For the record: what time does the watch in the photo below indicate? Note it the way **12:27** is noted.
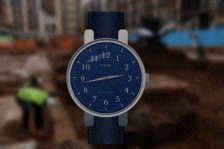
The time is **2:43**
